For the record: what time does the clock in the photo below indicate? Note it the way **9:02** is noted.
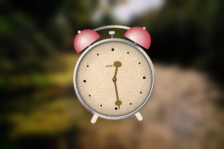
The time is **12:29**
